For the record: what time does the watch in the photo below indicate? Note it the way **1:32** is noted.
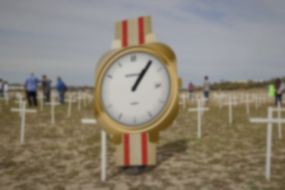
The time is **1:06**
